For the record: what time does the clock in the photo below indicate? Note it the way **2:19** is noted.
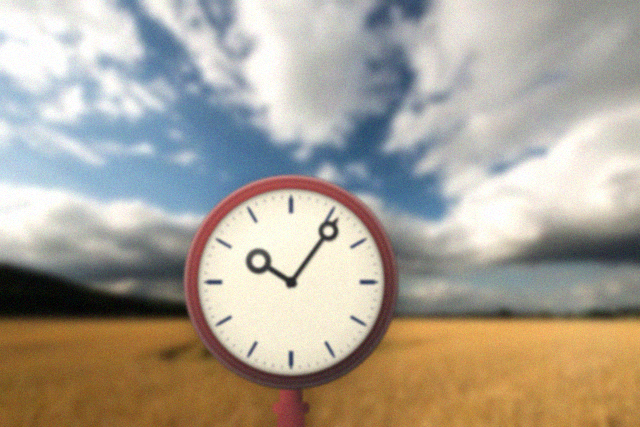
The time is **10:06**
